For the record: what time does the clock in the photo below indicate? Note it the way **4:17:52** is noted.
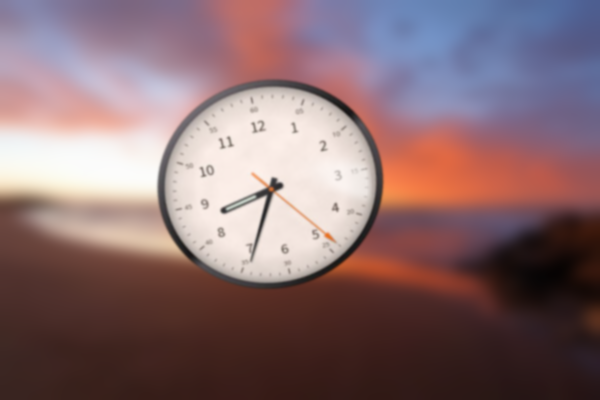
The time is **8:34:24**
